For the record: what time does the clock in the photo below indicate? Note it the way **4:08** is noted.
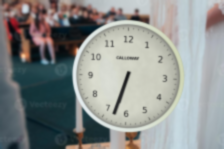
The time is **6:33**
